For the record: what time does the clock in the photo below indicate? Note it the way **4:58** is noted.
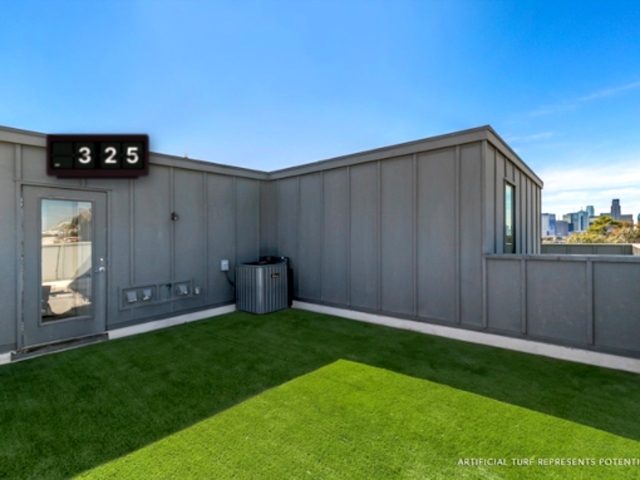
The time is **3:25**
